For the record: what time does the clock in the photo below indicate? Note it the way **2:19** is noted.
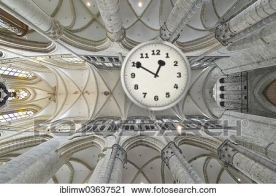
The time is **12:50**
